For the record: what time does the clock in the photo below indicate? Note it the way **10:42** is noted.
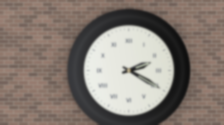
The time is **2:20**
